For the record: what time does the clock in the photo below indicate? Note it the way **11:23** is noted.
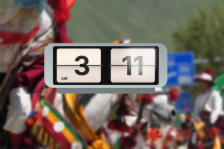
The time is **3:11**
